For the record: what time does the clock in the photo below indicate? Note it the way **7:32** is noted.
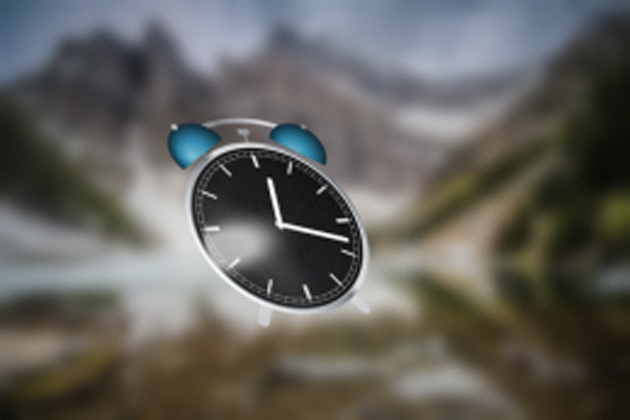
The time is **12:18**
